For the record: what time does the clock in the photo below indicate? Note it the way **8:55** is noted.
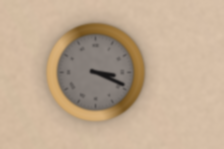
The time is **3:19**
